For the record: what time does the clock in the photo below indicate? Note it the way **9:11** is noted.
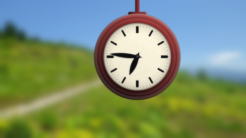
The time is **6:46**
